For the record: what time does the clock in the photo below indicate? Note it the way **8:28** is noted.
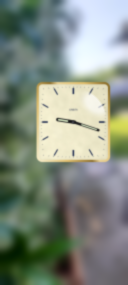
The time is **9:18**
